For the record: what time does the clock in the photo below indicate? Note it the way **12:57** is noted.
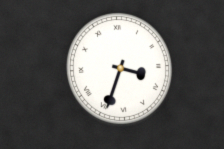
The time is **3:34**
